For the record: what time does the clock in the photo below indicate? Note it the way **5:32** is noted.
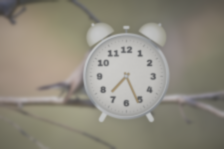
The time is **7:26**
